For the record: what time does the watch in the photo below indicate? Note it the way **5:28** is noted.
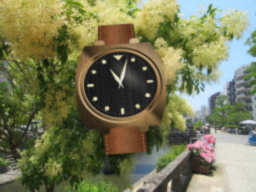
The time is **11:03**
